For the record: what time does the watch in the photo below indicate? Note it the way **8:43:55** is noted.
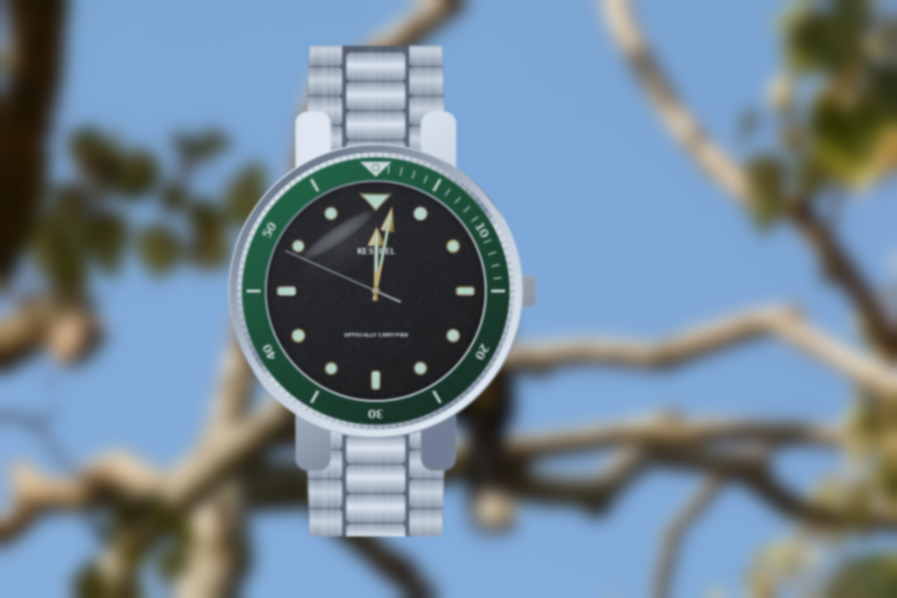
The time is **12:01:49**
